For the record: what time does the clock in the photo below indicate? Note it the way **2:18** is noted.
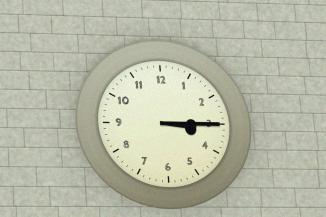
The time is **3:15**
